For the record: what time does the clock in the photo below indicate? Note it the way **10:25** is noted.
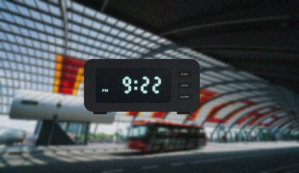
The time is **9:22**
